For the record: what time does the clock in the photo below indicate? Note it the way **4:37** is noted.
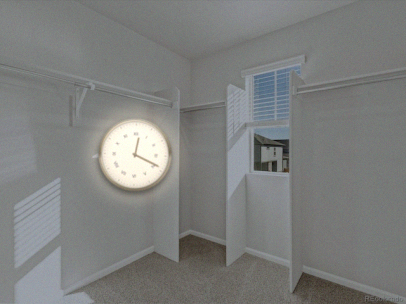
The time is **12:19**
